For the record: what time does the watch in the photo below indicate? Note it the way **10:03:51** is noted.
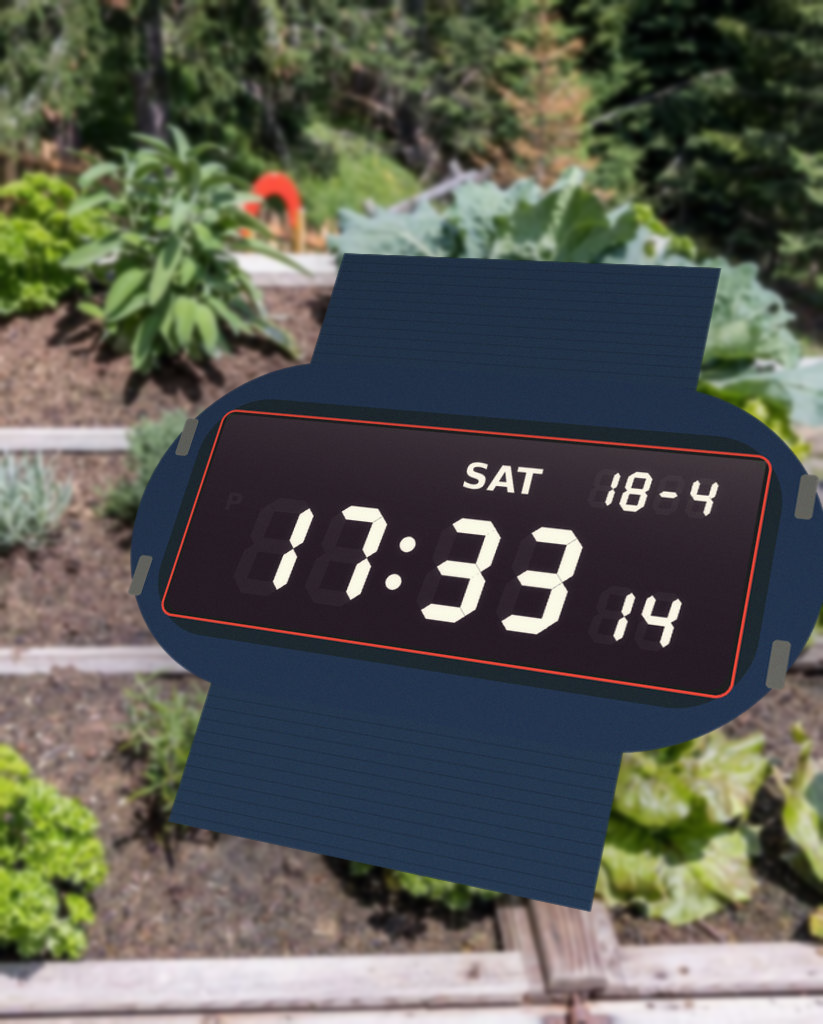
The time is **17:33:14**
